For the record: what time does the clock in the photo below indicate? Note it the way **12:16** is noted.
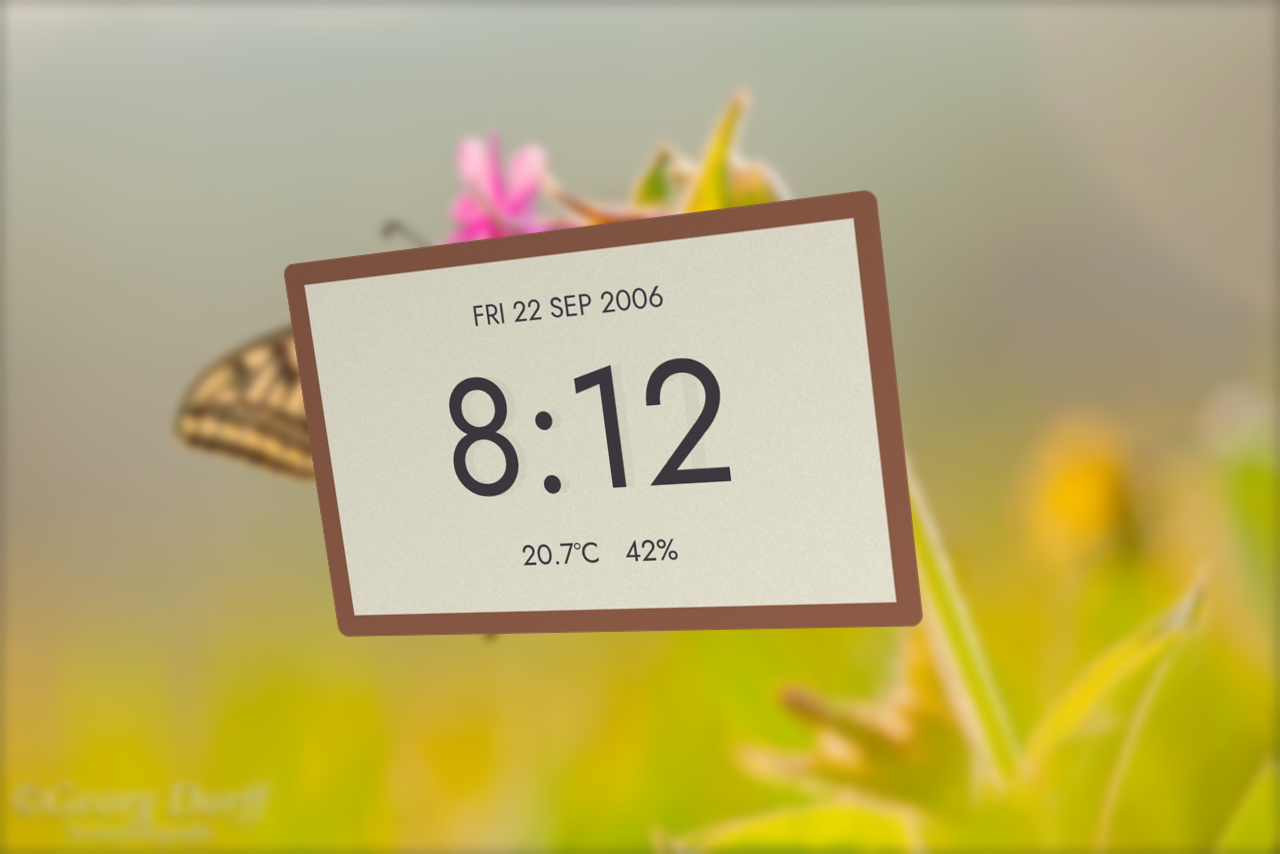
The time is **8:12**
